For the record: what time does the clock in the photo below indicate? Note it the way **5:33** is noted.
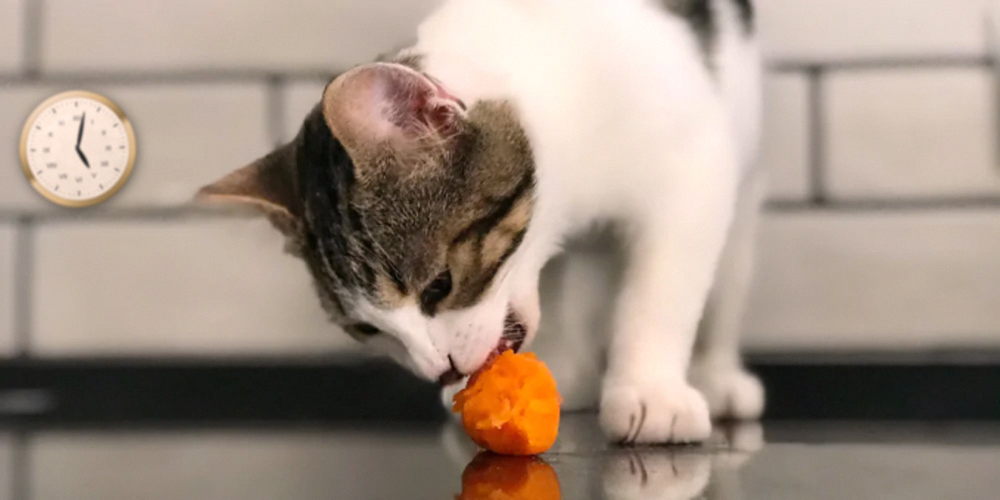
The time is **5:02**
